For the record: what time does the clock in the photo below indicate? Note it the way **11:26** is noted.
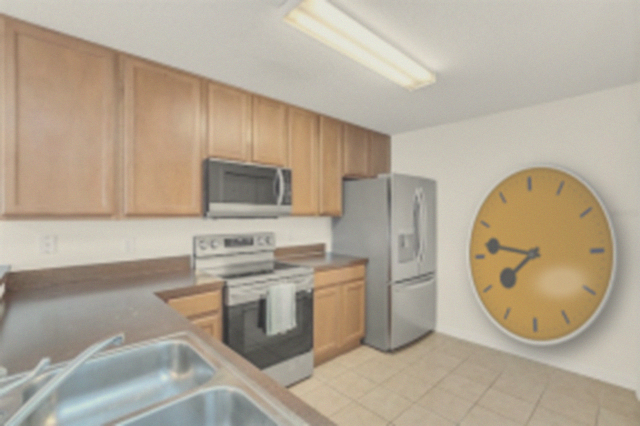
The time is **7:47**
